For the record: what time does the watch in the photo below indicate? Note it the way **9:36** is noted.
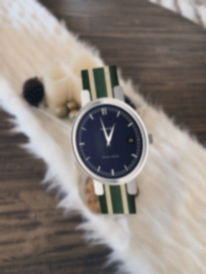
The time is **12:58**
